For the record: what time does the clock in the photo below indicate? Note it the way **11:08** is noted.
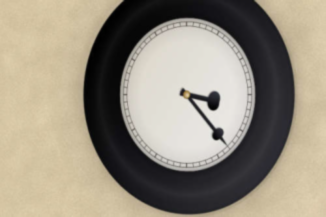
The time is **3:23**
